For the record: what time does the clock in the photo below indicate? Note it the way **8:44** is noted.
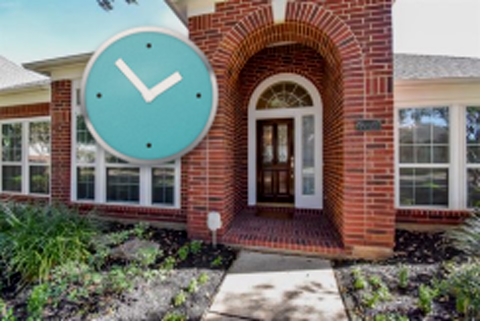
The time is **1:53**
